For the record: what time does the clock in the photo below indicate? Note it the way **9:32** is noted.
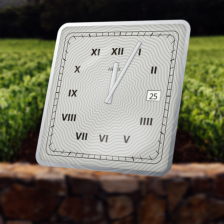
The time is **12:04**
